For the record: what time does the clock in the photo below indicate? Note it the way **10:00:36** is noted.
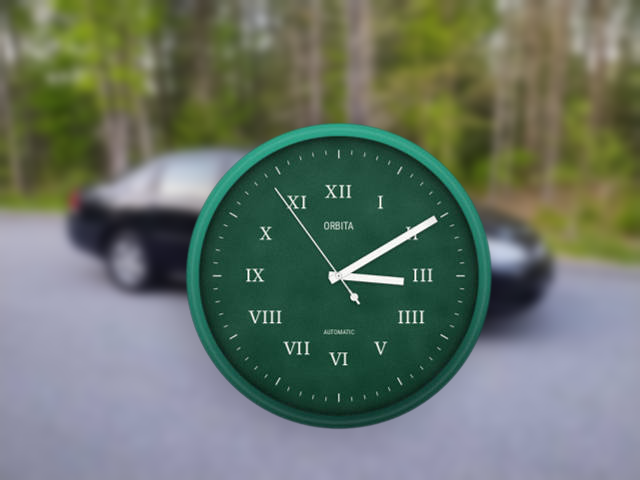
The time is **3:09:54**
